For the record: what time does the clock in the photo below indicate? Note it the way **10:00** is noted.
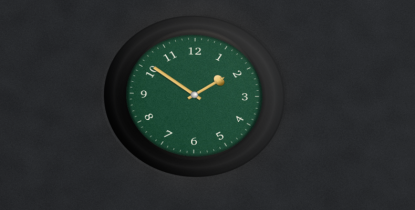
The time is **1:51**
